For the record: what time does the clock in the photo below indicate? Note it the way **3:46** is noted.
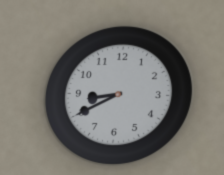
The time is **8:40**
